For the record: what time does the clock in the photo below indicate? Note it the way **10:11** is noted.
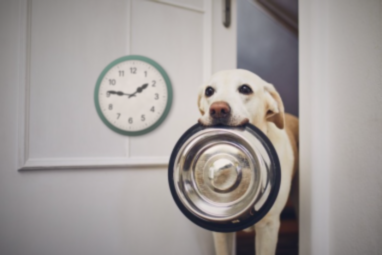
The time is **1:46**
